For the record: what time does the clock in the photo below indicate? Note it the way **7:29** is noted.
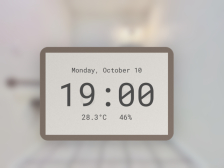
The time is **19:00**
